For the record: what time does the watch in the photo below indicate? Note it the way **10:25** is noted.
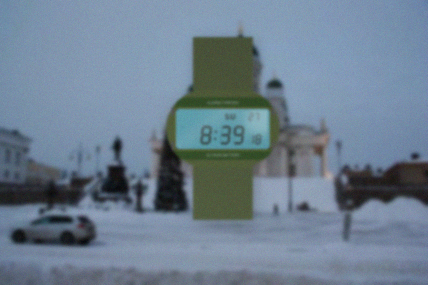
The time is **8:39**
